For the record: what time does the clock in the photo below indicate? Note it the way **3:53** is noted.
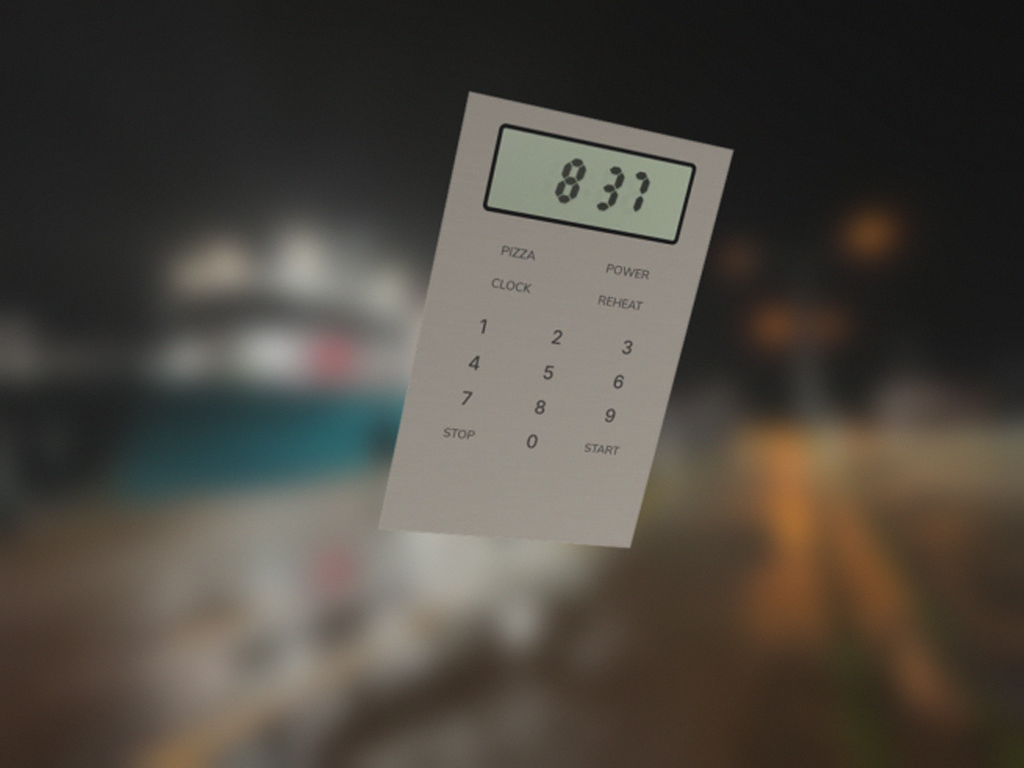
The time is **8:37**
